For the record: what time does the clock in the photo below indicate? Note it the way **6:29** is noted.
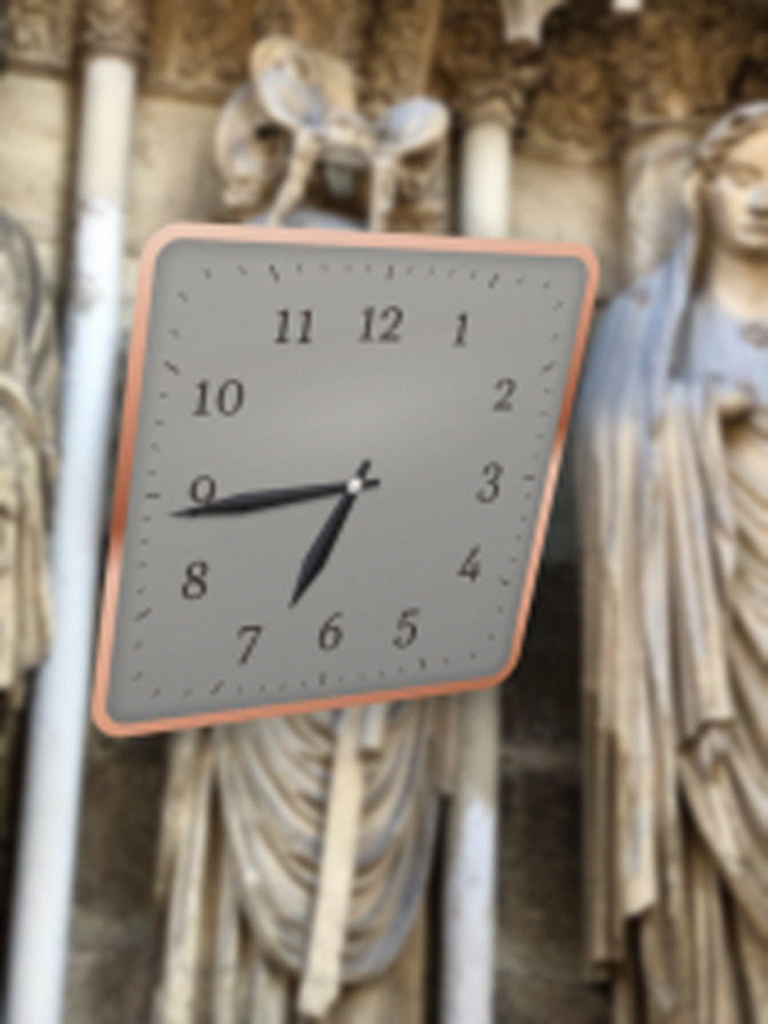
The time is **6:44**
